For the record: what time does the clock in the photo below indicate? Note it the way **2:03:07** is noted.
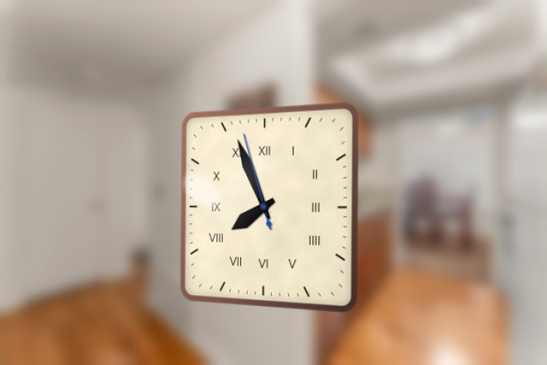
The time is **7:55:57**
